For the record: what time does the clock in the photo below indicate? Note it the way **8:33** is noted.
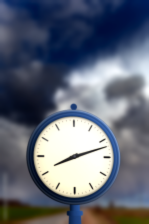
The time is **8:12**
